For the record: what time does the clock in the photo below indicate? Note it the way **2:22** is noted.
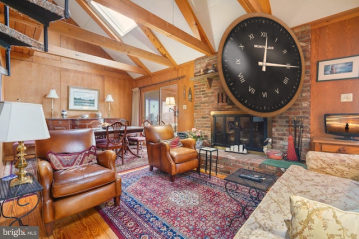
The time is **12:15**
